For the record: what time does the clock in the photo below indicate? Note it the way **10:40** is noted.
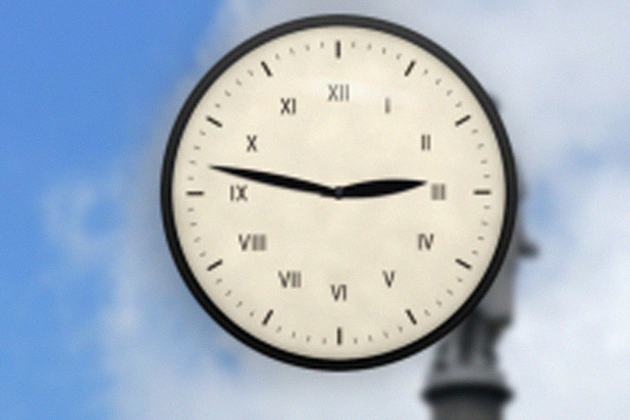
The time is **2:47**
